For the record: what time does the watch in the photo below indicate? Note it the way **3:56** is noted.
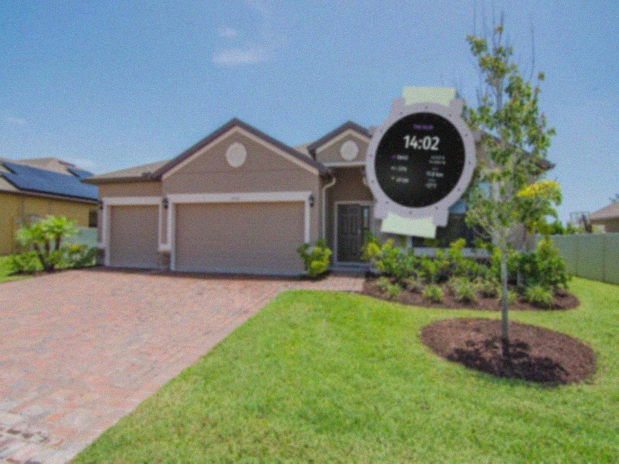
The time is **14:02**
